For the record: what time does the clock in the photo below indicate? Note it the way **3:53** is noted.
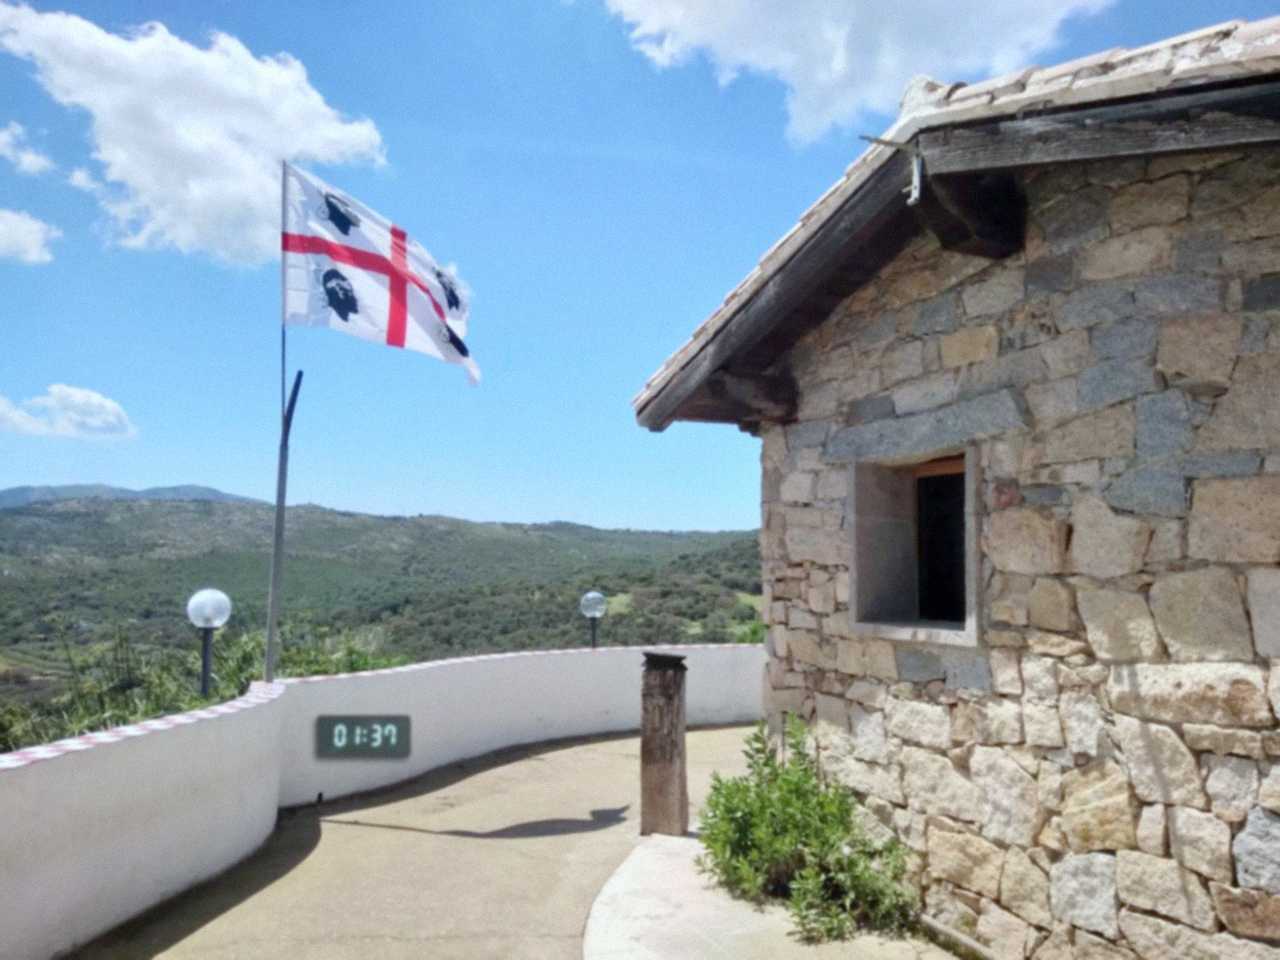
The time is **1:37**
